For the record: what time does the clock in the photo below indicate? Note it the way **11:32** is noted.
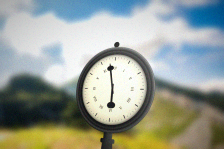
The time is **5:58**
